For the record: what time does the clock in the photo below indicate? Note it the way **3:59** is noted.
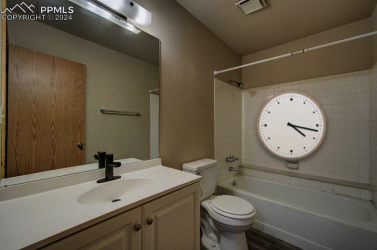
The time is **4:17**
